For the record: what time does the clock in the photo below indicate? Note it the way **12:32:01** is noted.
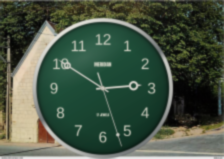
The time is **2:50:27**
